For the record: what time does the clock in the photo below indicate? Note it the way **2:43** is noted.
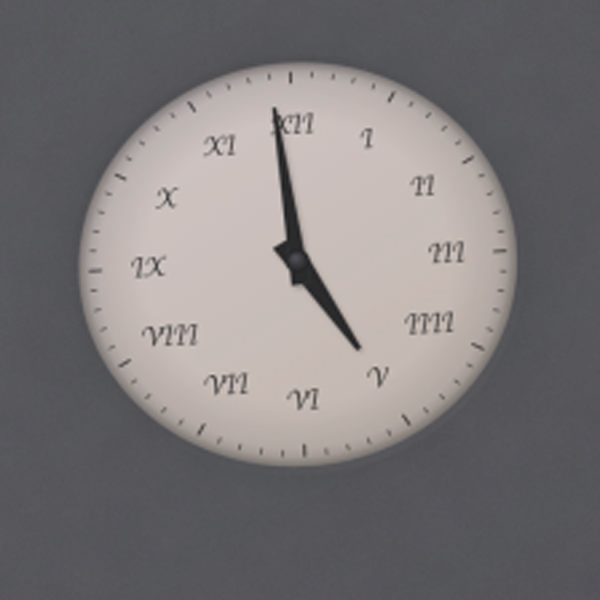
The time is **4:59**
